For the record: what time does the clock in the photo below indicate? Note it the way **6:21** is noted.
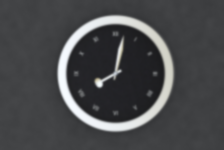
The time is **8:02**
